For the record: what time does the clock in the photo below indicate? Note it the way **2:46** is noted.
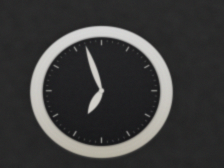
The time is **6:57**
